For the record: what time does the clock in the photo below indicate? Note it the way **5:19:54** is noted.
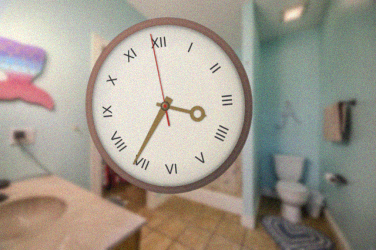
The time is **3:35:59**
